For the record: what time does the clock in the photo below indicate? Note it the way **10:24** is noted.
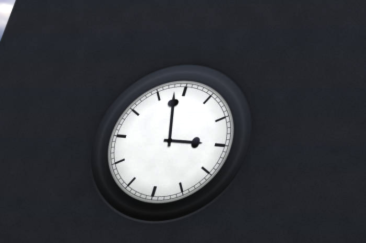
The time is **2:58**
